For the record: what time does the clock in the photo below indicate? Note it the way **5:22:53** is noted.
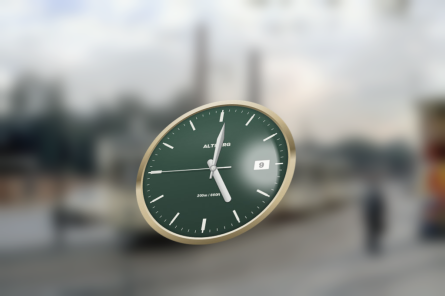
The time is **5:00:45**
